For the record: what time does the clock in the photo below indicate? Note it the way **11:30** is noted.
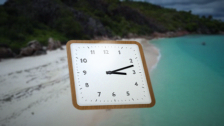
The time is **3:12**
